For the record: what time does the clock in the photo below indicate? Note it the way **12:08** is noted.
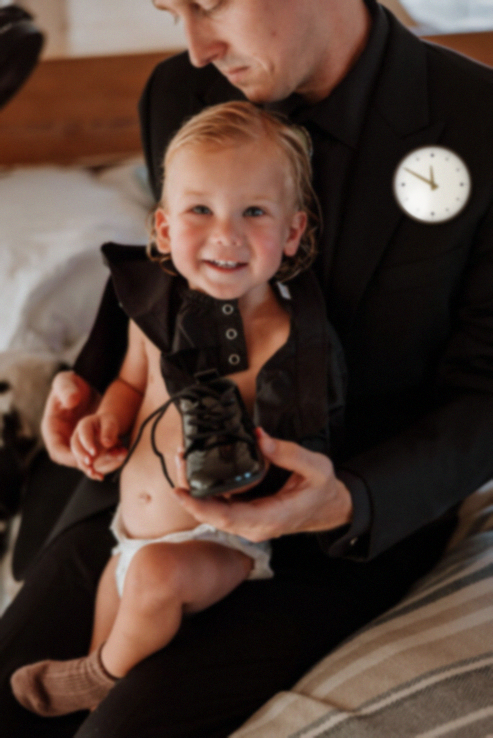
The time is **11:50**
